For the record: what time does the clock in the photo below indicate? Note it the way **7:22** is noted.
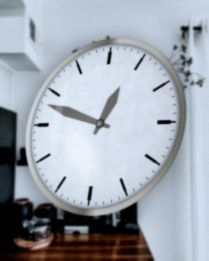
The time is **12:48**
